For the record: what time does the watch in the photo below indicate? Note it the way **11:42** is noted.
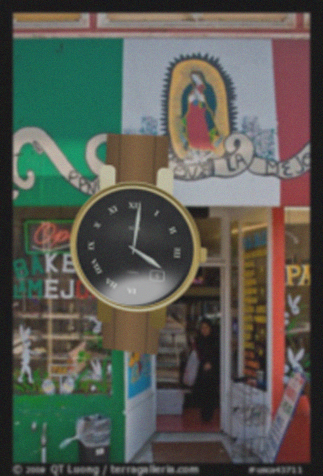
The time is **4:01**
